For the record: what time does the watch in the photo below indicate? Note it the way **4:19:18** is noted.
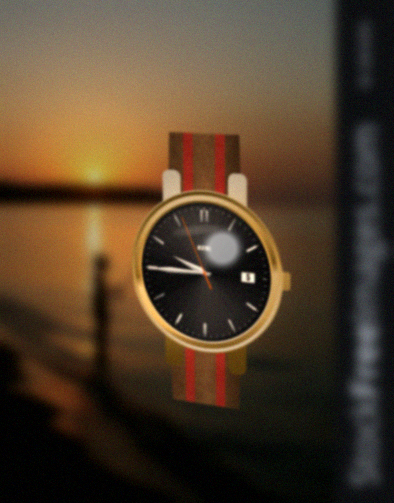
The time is **9:44:56**
